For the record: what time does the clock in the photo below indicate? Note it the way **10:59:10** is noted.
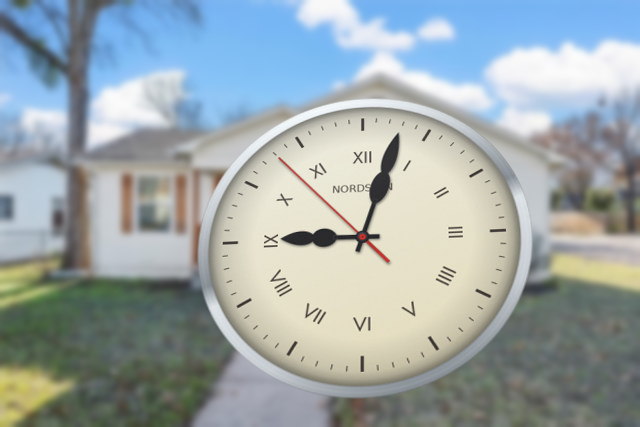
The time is **9:02:53**
